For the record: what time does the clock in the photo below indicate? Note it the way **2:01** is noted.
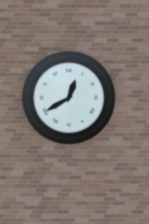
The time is **12:40**
